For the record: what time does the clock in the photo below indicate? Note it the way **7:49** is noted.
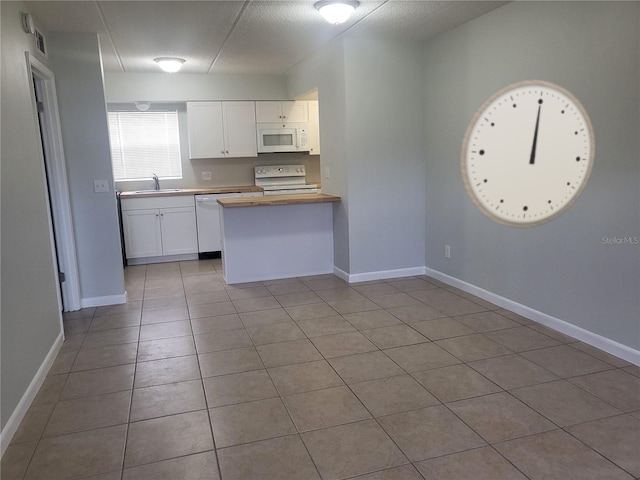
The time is **12:00**
